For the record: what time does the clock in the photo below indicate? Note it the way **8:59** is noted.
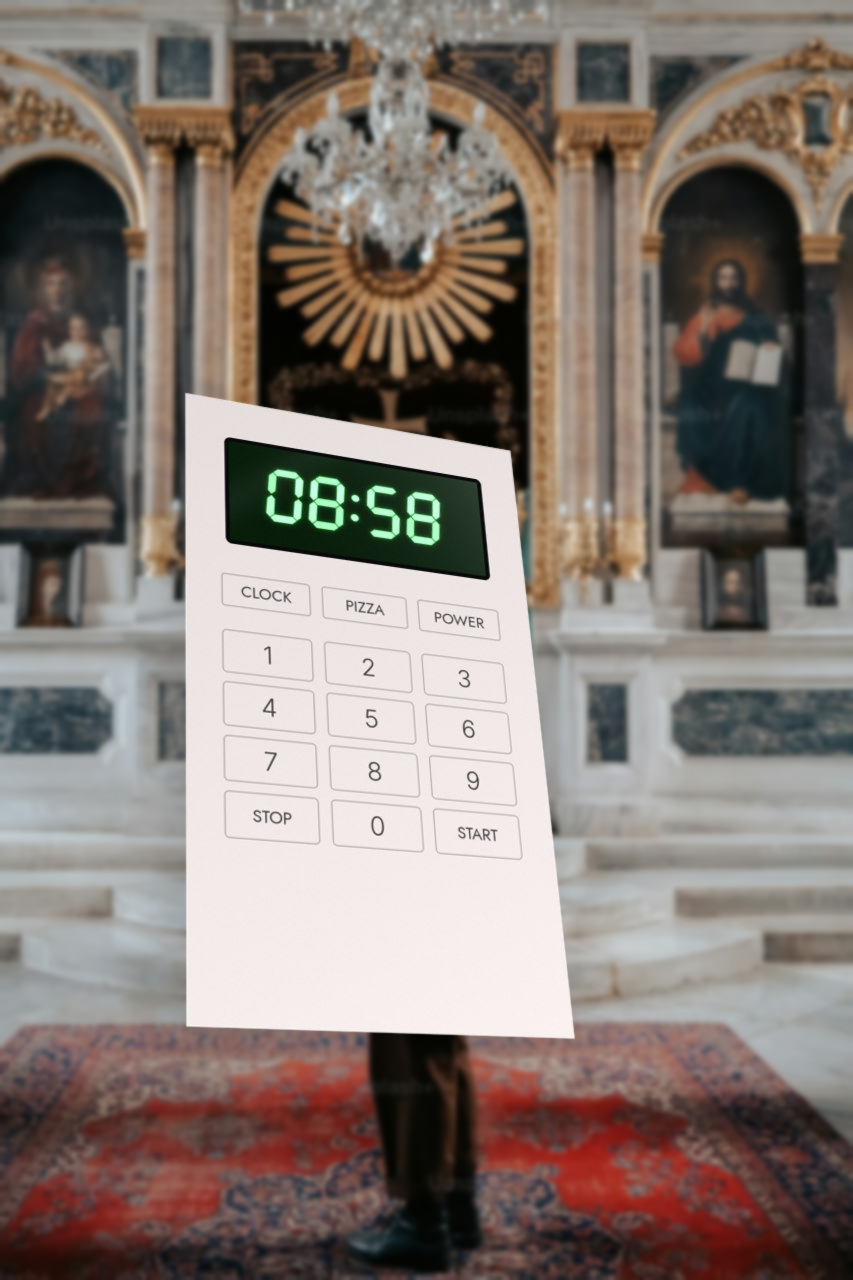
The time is **8:58**
